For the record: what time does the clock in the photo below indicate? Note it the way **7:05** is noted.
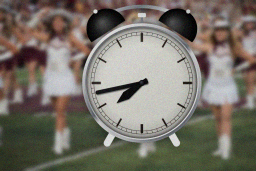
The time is **7:43**
